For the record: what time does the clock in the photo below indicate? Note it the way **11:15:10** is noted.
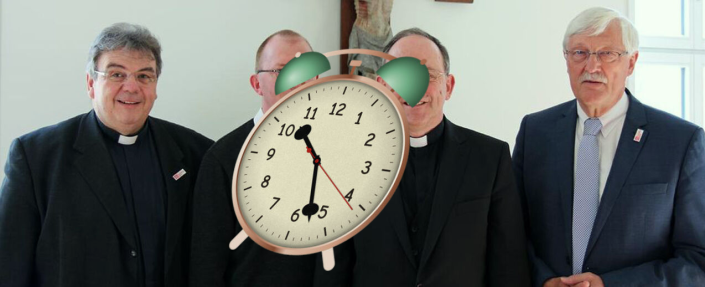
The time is **10:27:21**
